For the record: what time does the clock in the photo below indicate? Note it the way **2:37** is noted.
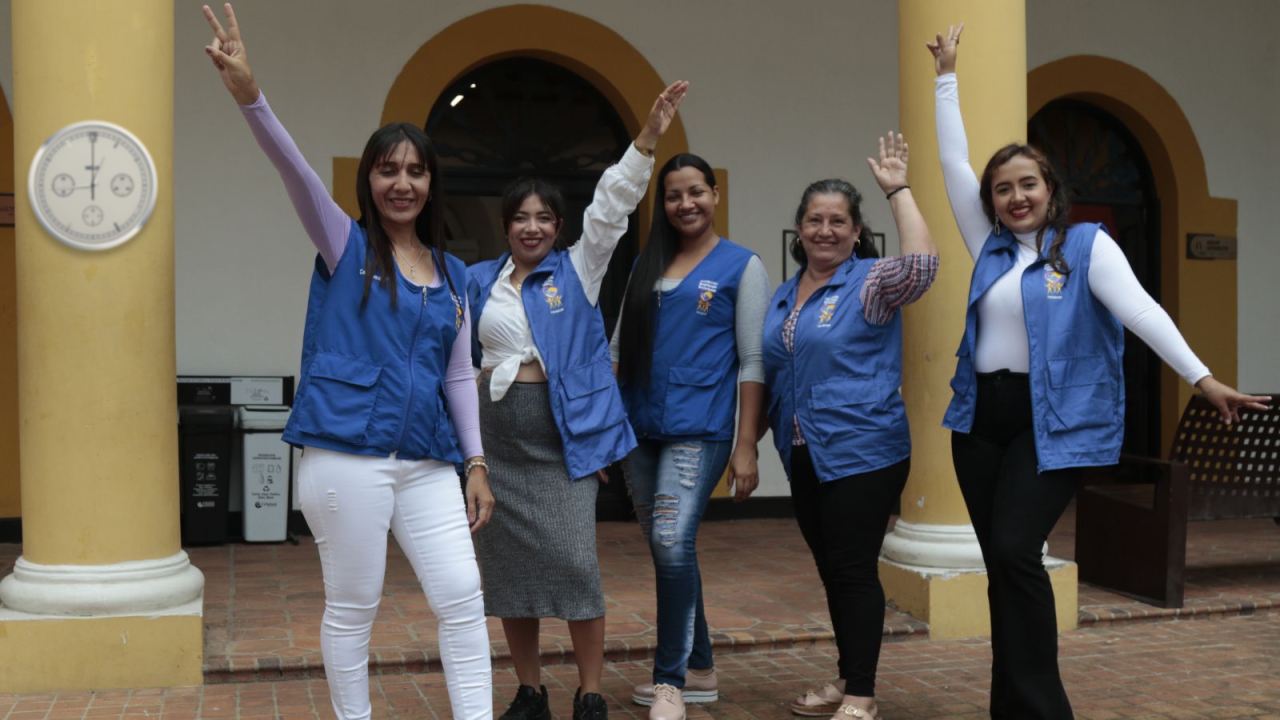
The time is **12:44**
